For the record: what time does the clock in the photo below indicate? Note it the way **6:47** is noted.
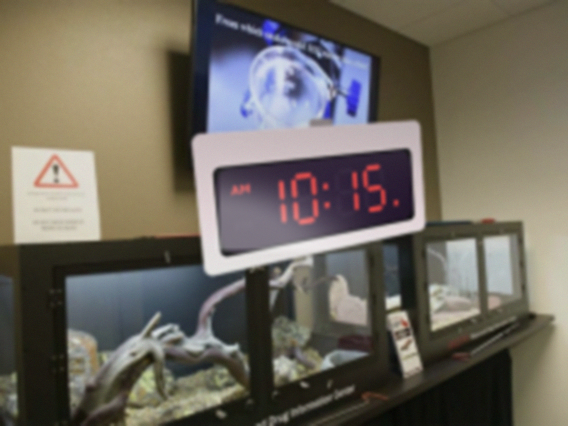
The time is **10:15**
